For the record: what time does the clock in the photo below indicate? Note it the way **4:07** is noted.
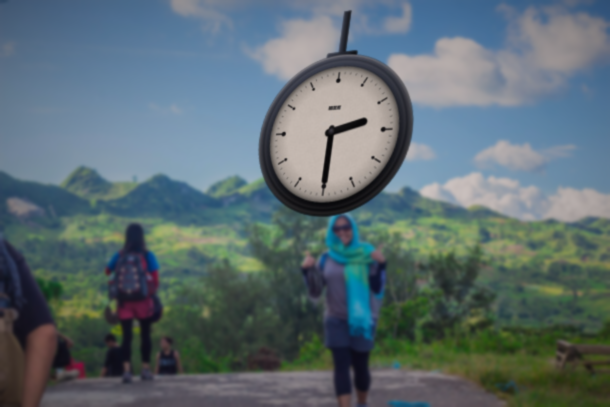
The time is **2:30**
